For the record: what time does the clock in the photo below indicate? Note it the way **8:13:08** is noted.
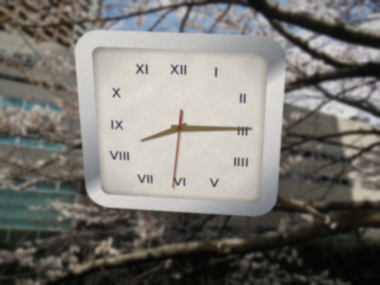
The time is **8:14:31**
